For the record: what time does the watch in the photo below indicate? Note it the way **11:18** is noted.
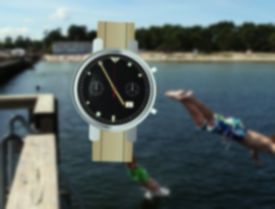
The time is **4:55**
